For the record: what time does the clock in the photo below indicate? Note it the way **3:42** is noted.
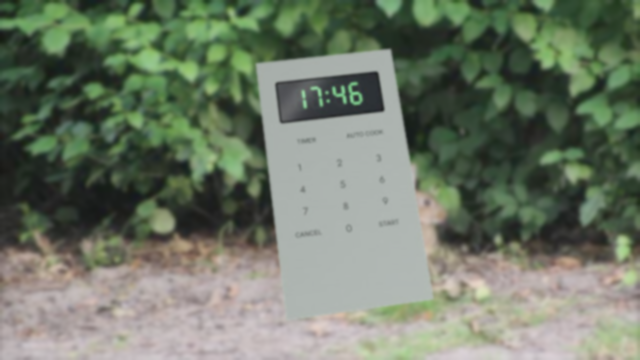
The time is **17:46**
